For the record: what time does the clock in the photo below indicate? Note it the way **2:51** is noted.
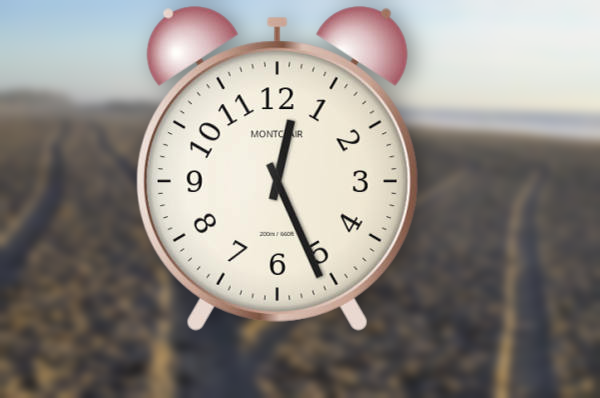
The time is **12:26**
